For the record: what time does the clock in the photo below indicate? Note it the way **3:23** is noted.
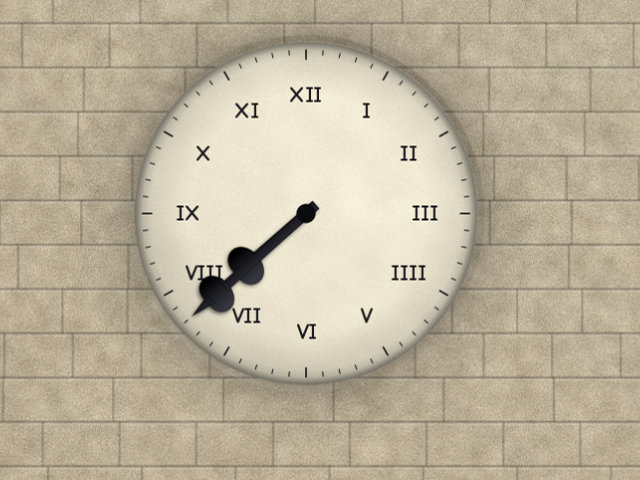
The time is **7:38**
